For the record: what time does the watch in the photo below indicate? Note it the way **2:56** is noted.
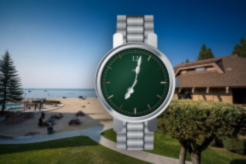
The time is **7:02**
